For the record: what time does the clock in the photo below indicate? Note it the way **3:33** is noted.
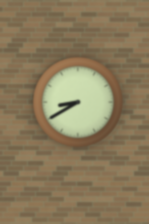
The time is **8:40**
